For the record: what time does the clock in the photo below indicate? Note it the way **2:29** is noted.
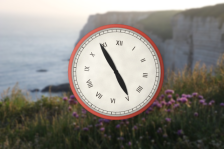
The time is **4:54**
